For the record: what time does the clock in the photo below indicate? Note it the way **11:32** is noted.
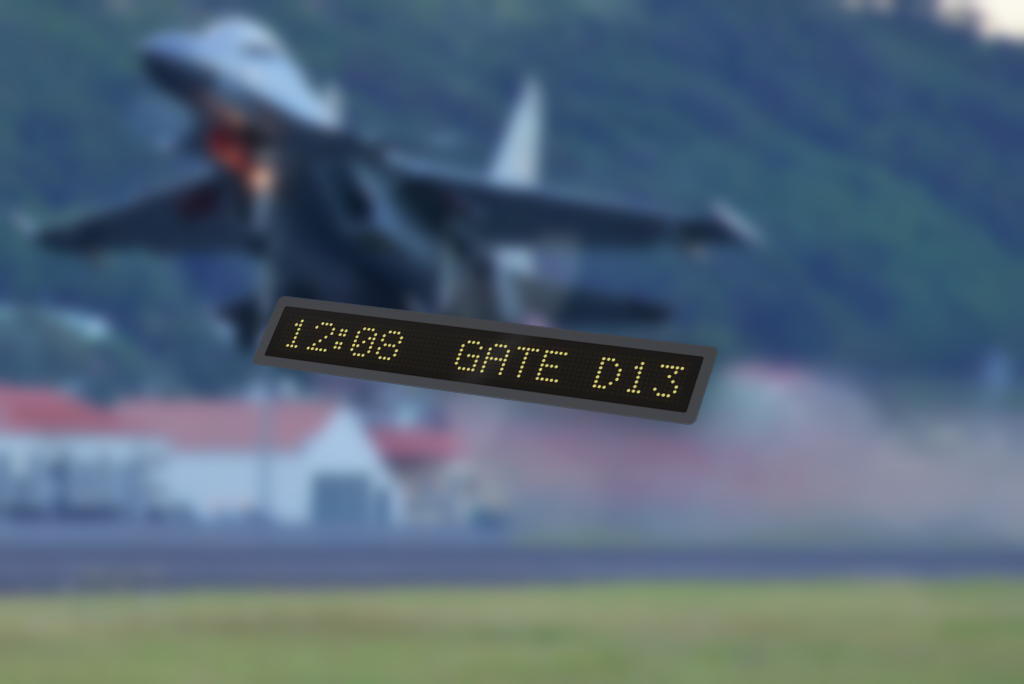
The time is **12:08**
